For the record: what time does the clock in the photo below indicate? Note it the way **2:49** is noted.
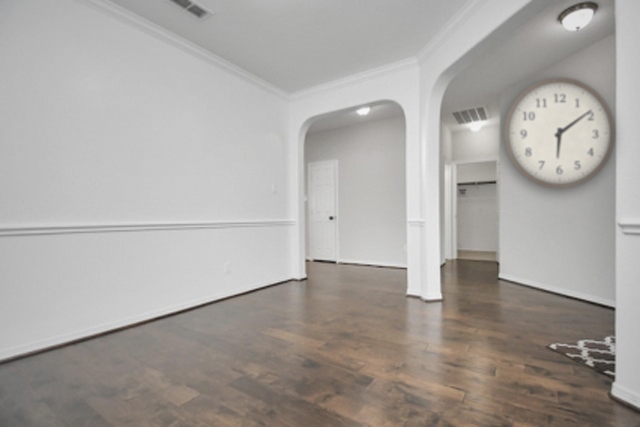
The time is **6:09**
